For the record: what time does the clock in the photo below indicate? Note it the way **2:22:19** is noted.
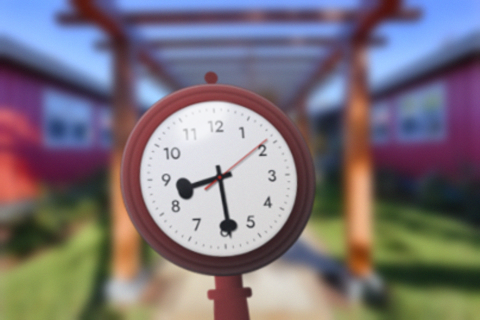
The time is **8:29:09**
